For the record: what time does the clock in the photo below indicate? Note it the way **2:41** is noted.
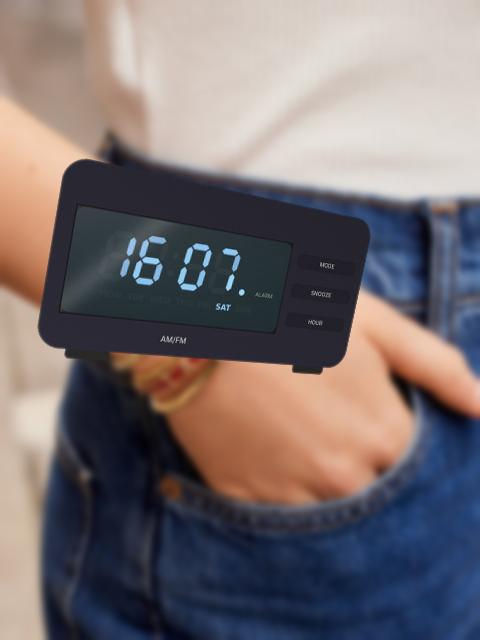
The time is **16:07**
